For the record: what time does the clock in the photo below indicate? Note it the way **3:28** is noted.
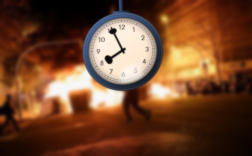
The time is **7:56**
